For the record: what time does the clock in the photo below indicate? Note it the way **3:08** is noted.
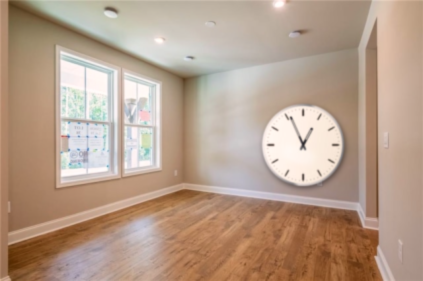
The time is **12:56**
